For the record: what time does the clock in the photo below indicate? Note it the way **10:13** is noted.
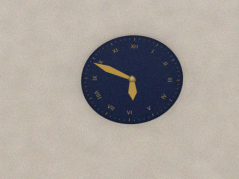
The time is **5:49**
